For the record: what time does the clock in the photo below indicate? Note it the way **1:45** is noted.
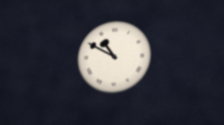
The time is **10:50**
